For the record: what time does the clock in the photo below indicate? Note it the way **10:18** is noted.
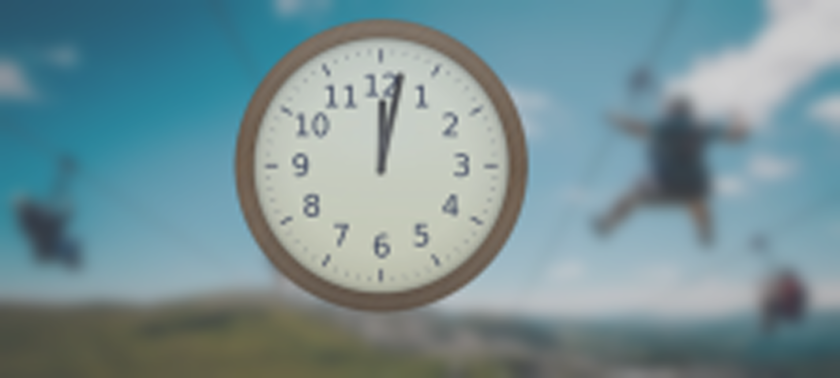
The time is **12:02**
